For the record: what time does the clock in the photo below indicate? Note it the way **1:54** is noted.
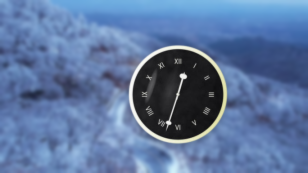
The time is **12:33**
